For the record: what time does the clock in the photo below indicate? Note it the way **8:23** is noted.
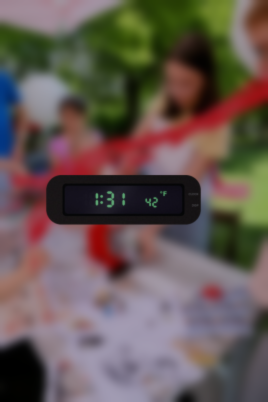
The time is **1:31**
